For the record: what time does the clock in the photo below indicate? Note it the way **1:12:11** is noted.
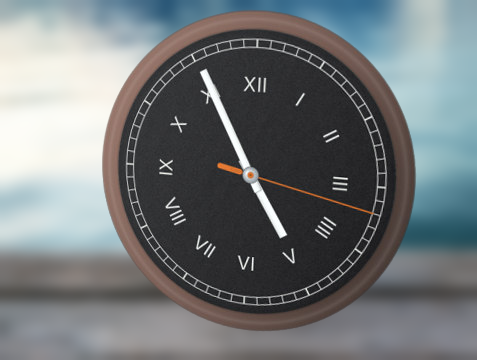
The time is **4:55:17**
